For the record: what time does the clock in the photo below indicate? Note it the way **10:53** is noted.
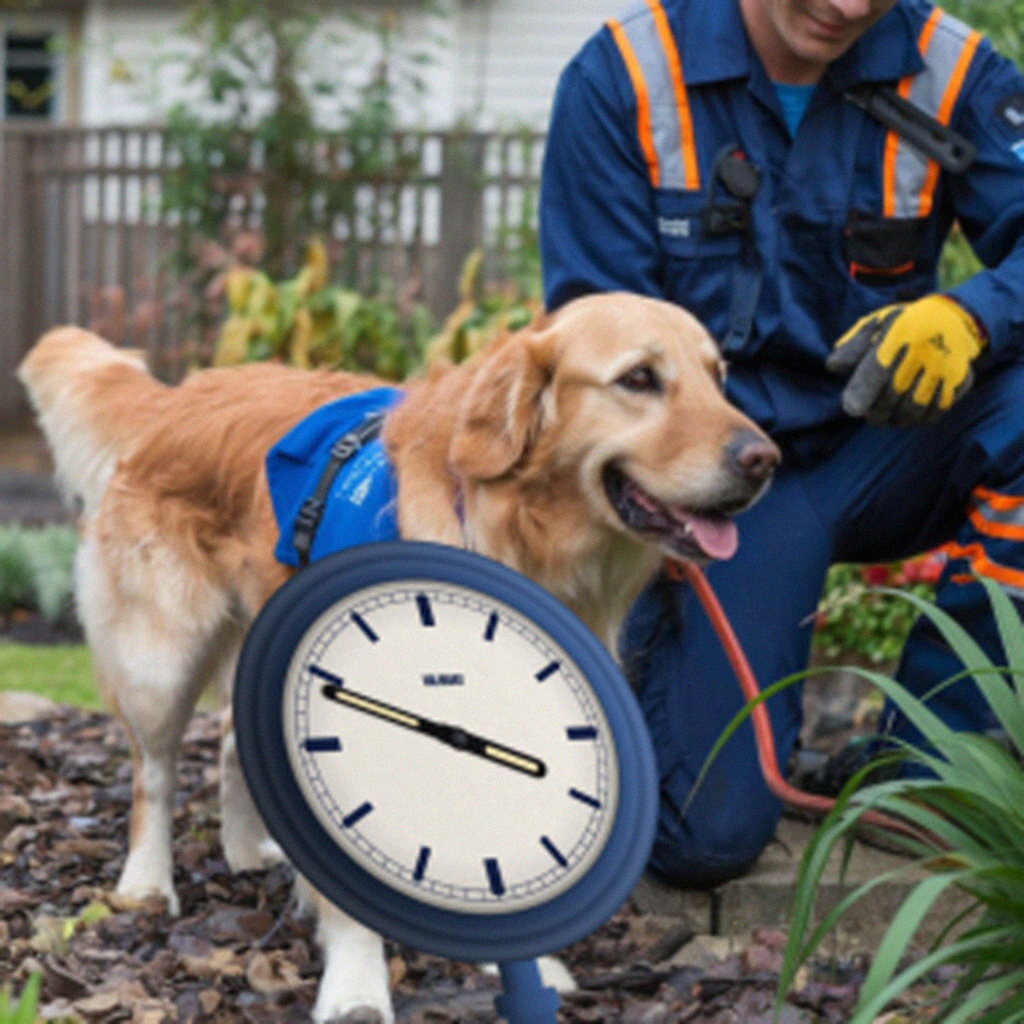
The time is **3:49**
